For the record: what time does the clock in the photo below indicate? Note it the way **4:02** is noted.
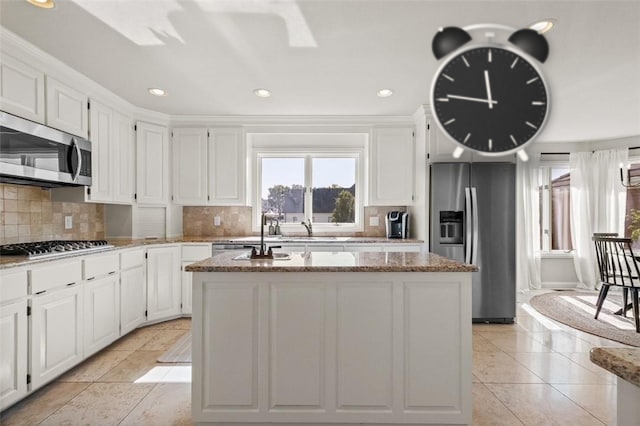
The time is **11:46**
